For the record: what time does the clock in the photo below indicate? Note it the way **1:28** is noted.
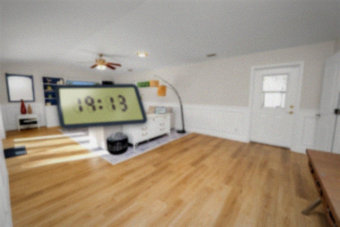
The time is **19:13**
